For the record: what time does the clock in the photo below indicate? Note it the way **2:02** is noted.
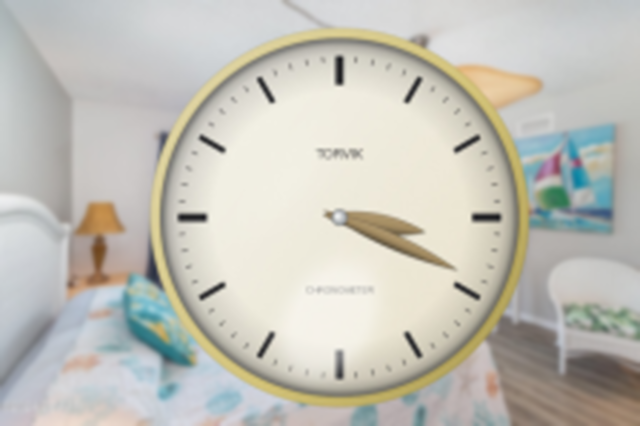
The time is **3:19**
